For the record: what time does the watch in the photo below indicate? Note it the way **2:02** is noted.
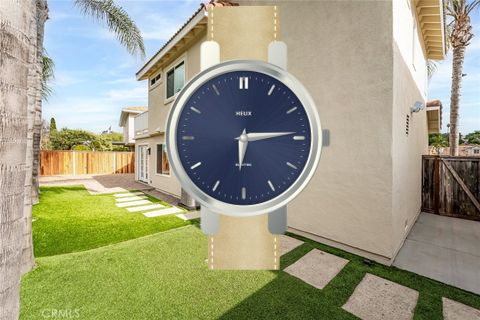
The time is **6:14**
